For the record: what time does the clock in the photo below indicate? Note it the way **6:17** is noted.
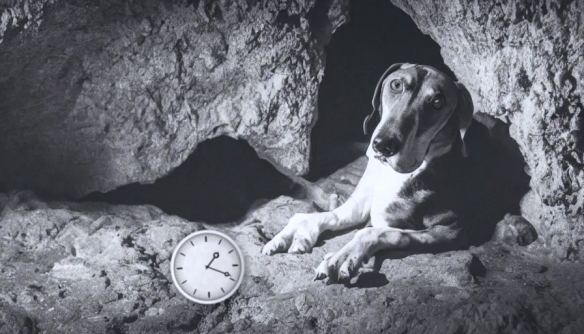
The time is **1:19**
